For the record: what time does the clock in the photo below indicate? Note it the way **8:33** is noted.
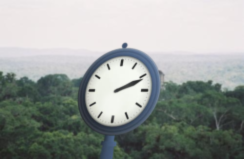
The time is **2:11**
